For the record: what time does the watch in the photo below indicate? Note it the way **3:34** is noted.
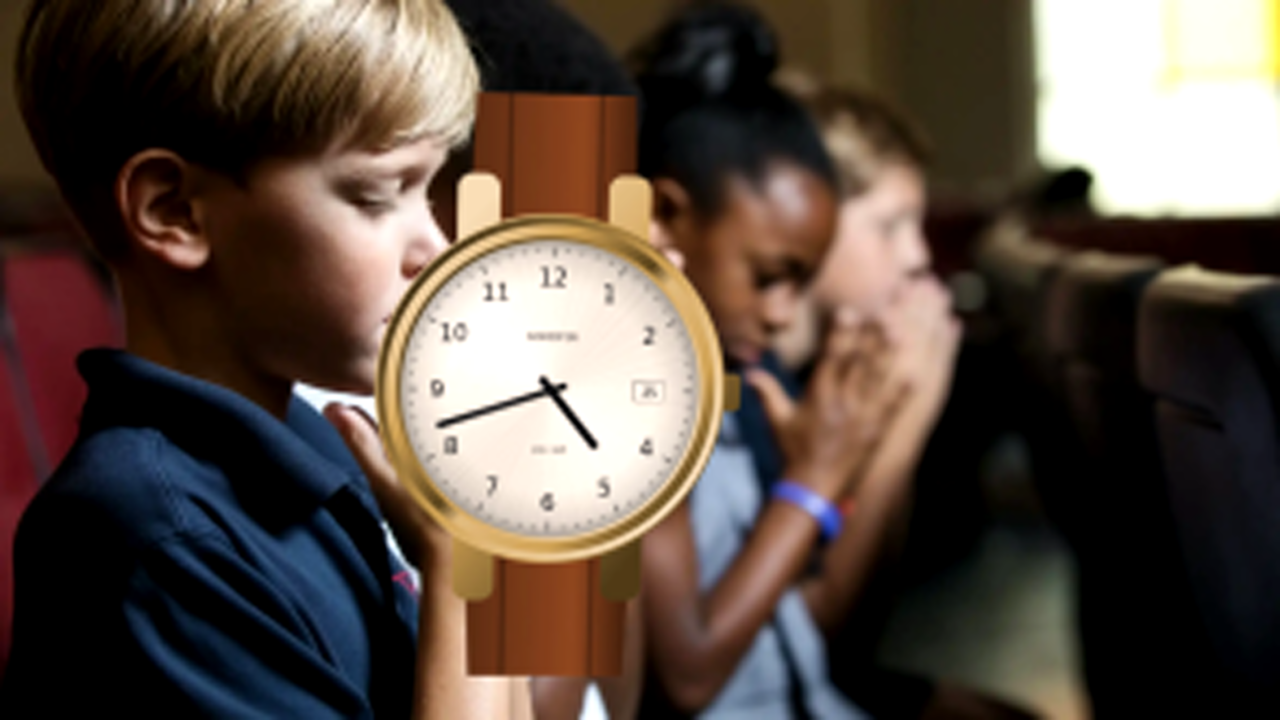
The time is **4:42**
